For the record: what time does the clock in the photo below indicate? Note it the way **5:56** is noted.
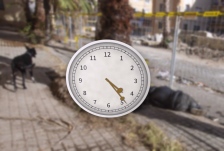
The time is **4:24**
